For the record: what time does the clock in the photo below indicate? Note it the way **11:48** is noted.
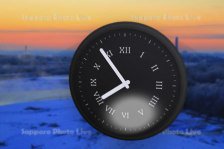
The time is **7:54**
